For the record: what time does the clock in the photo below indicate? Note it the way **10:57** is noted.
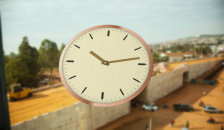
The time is **10:13**
